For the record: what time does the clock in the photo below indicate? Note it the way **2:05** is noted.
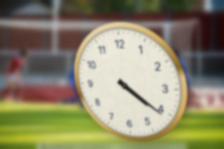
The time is **4:21**
